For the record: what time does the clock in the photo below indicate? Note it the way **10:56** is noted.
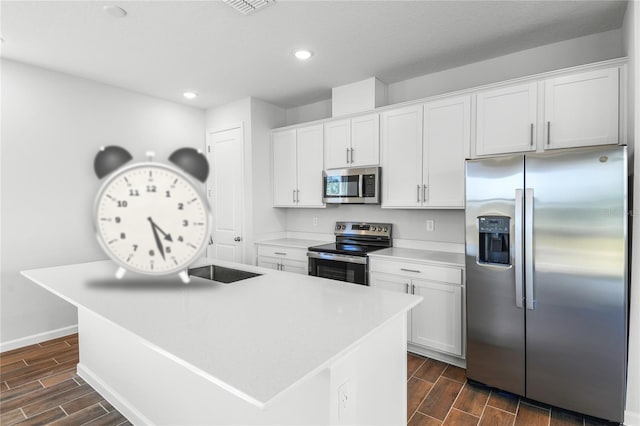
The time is **4:27**
